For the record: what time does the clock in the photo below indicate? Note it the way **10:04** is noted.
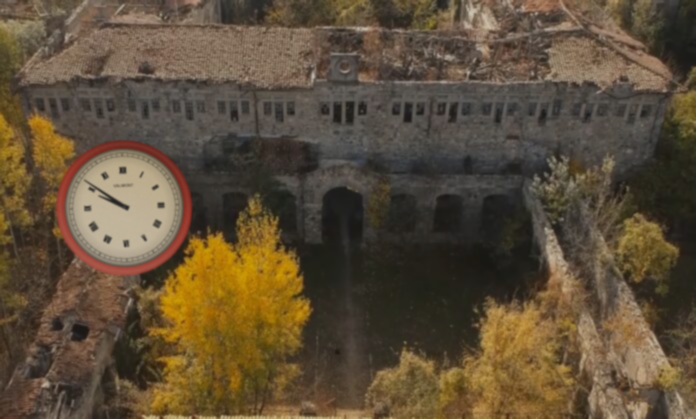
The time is **9:51**
